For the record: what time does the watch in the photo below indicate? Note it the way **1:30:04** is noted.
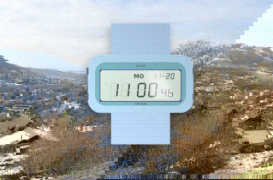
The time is **11:00:46**
